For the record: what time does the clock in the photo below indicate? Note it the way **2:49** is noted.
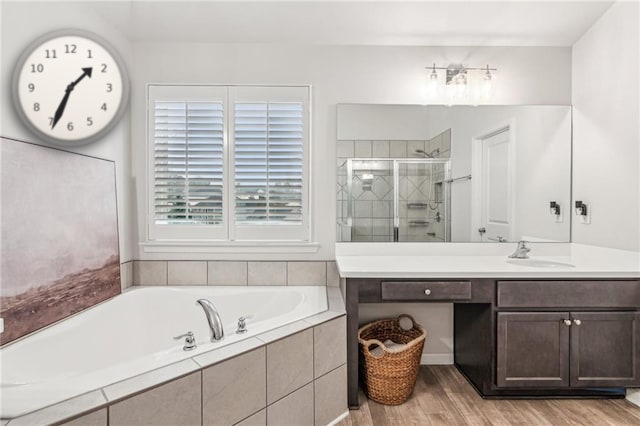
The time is **1:34**
